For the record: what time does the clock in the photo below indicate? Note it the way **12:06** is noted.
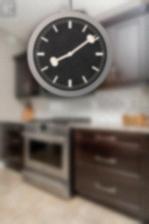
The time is **8:09**
